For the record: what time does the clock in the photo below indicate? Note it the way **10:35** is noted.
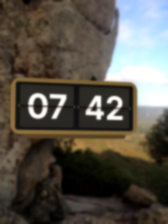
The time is **7:42**
